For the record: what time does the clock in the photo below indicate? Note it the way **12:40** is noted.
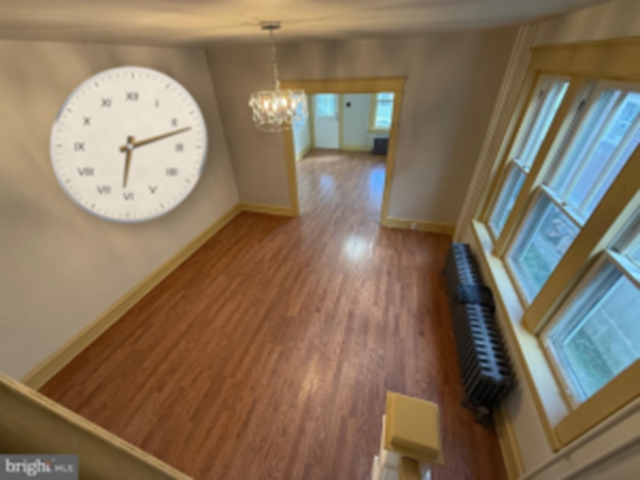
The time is **6:12**
